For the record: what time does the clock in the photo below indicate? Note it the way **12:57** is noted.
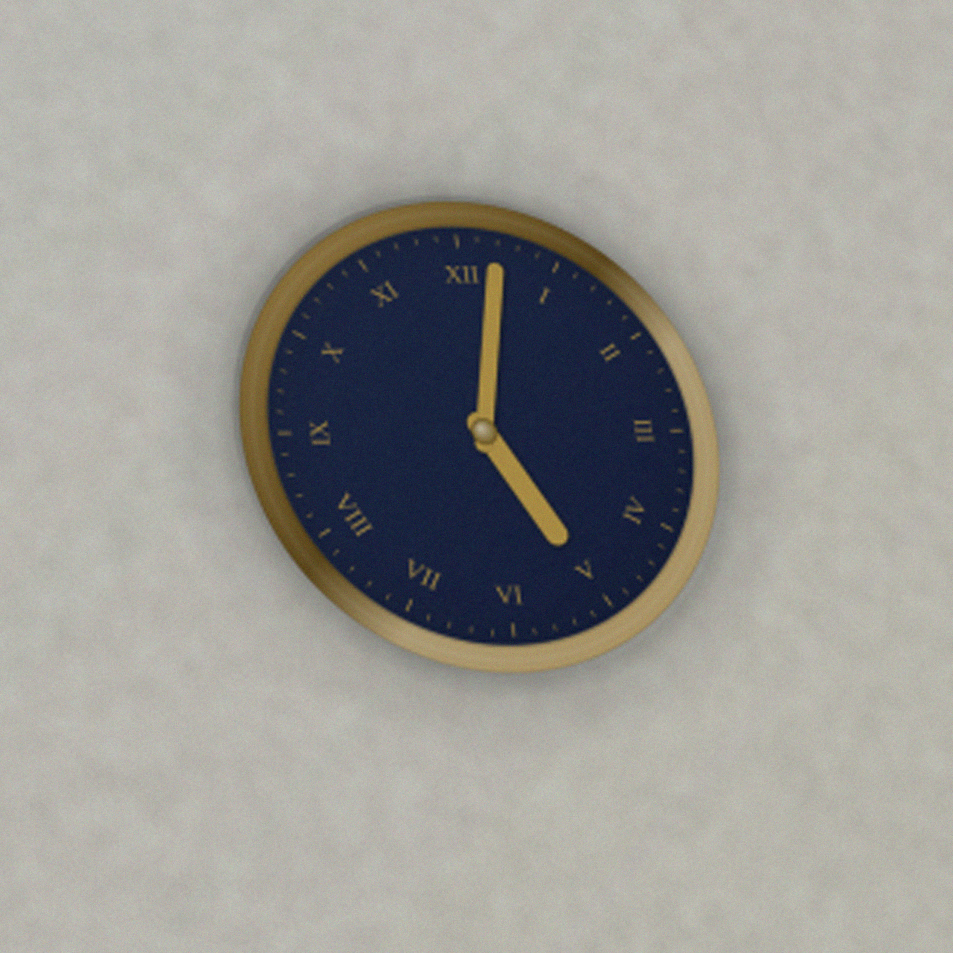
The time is **5:02**
